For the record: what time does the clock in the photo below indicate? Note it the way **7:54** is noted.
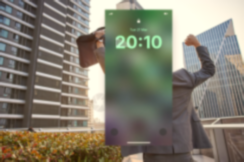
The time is **20:10**
